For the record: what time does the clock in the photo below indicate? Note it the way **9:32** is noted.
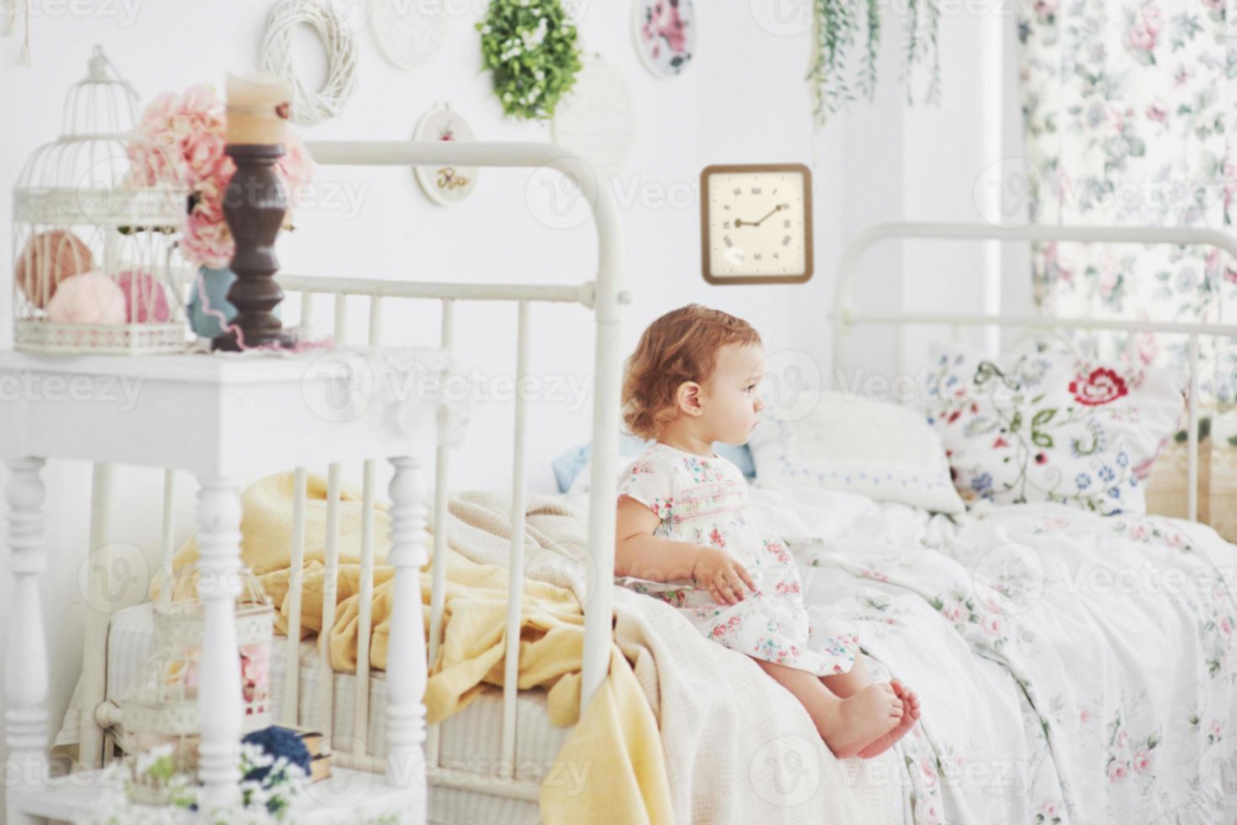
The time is **9:09**
